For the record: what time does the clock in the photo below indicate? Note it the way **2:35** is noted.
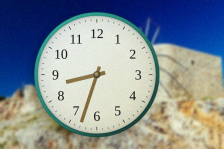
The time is **8:33**
